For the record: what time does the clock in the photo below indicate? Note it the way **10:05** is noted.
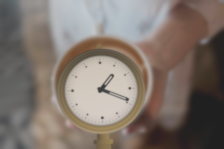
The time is **1:19**
